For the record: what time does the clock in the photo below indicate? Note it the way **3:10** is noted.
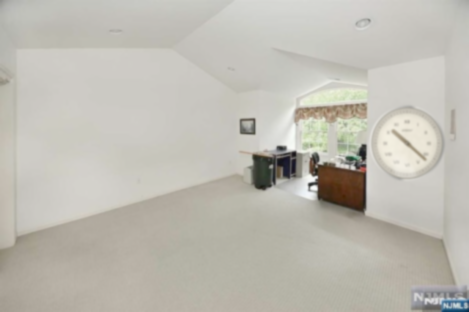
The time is **10:22**
